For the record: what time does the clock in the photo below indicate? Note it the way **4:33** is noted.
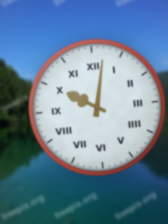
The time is **10:02**
